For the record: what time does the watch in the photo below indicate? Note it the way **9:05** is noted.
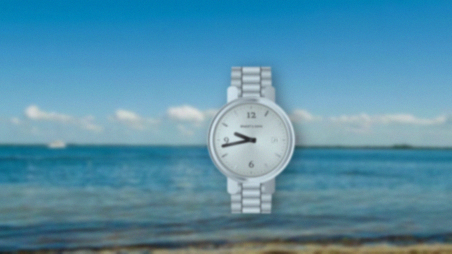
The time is **9:43**
